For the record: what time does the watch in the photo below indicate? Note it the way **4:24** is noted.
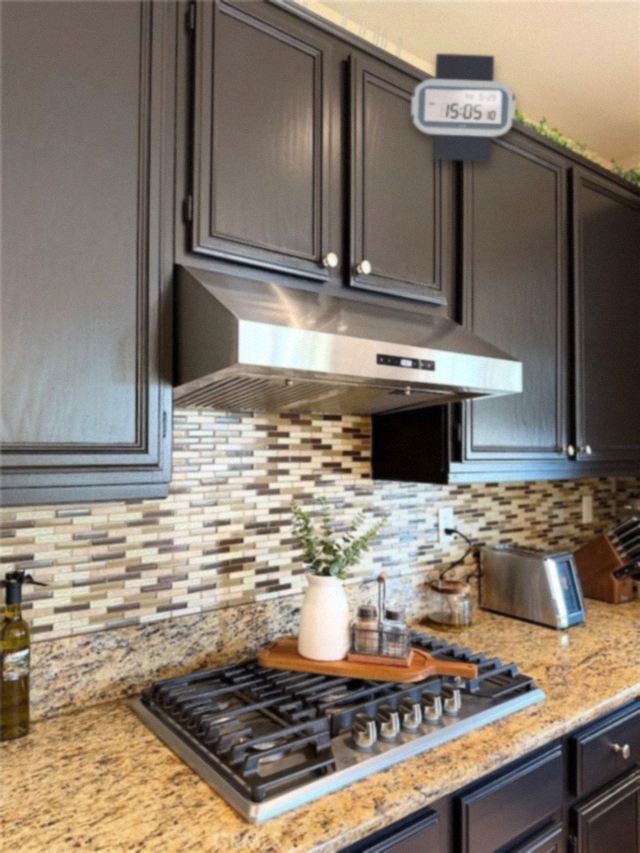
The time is **15:05**
